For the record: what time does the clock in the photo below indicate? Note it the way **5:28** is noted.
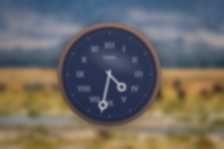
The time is **4:32**
